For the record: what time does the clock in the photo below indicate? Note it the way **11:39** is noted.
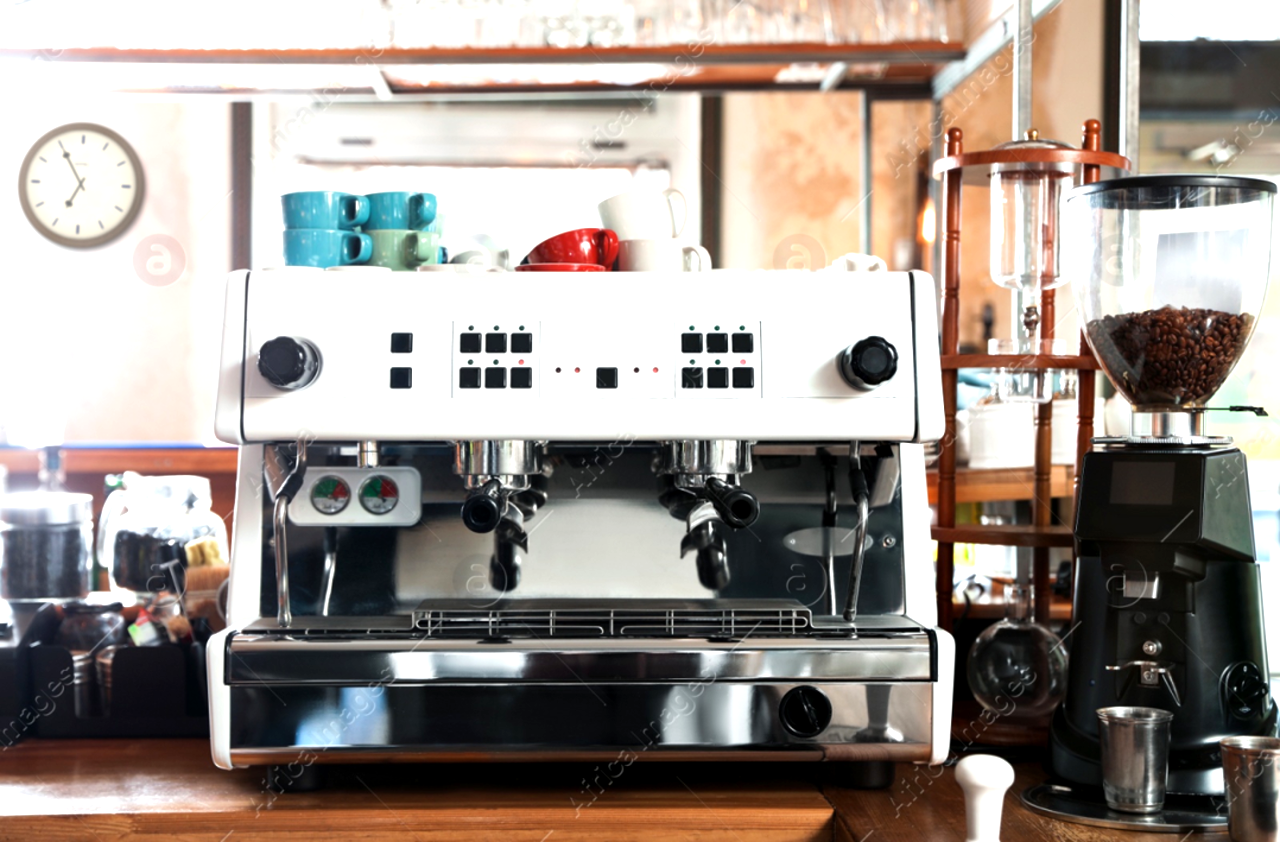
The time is **6:55**
